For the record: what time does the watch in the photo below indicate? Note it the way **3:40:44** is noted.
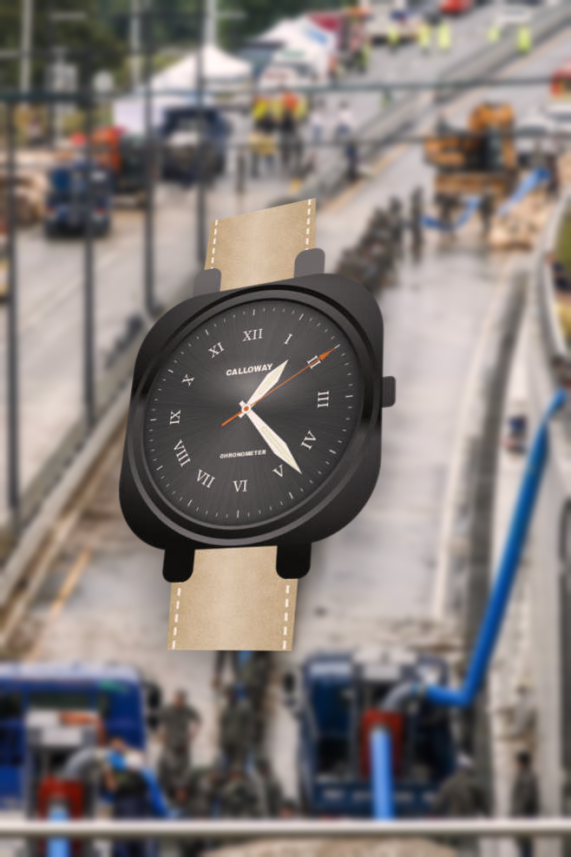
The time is **1:23:10**
